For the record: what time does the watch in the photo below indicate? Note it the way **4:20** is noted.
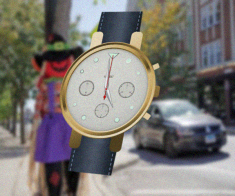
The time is **4:59**
